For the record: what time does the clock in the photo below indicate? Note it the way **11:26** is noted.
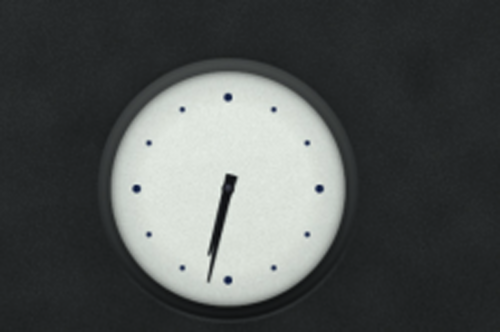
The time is **6:32**
